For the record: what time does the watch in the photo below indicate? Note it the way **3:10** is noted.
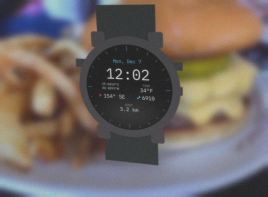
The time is **12:02**
